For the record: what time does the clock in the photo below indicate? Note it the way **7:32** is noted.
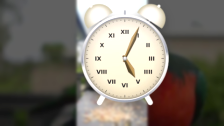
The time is **5:04**
